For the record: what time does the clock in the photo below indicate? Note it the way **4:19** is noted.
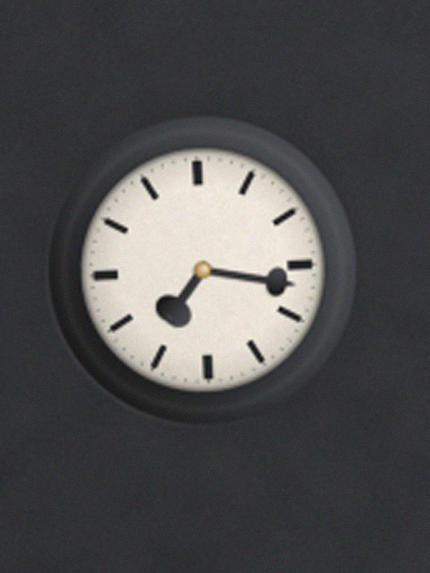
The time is **7:17**
